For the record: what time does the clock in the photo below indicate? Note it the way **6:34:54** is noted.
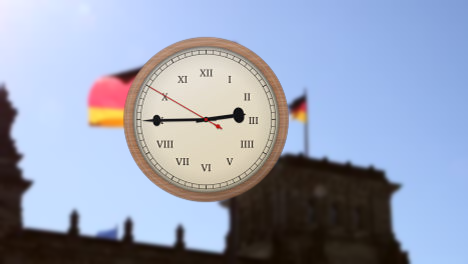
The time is **2:44:50**
